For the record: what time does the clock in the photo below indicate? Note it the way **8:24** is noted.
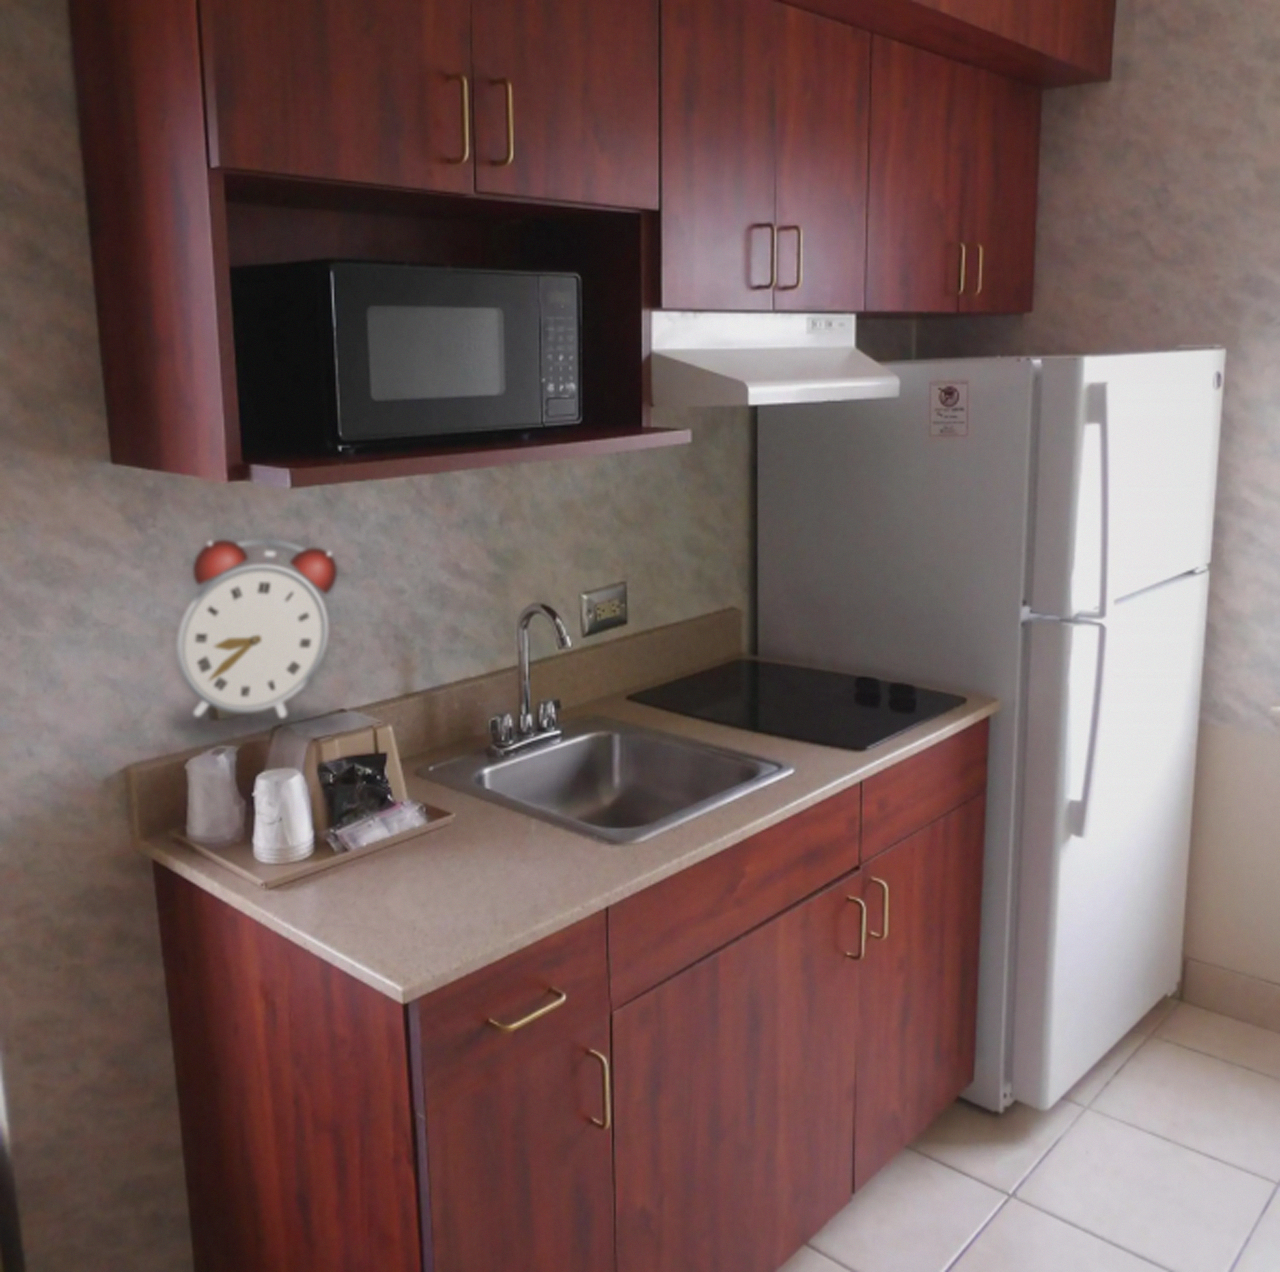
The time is **8:37**
